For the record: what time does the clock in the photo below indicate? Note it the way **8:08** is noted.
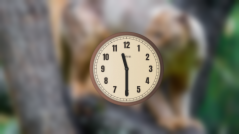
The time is **11:30**
